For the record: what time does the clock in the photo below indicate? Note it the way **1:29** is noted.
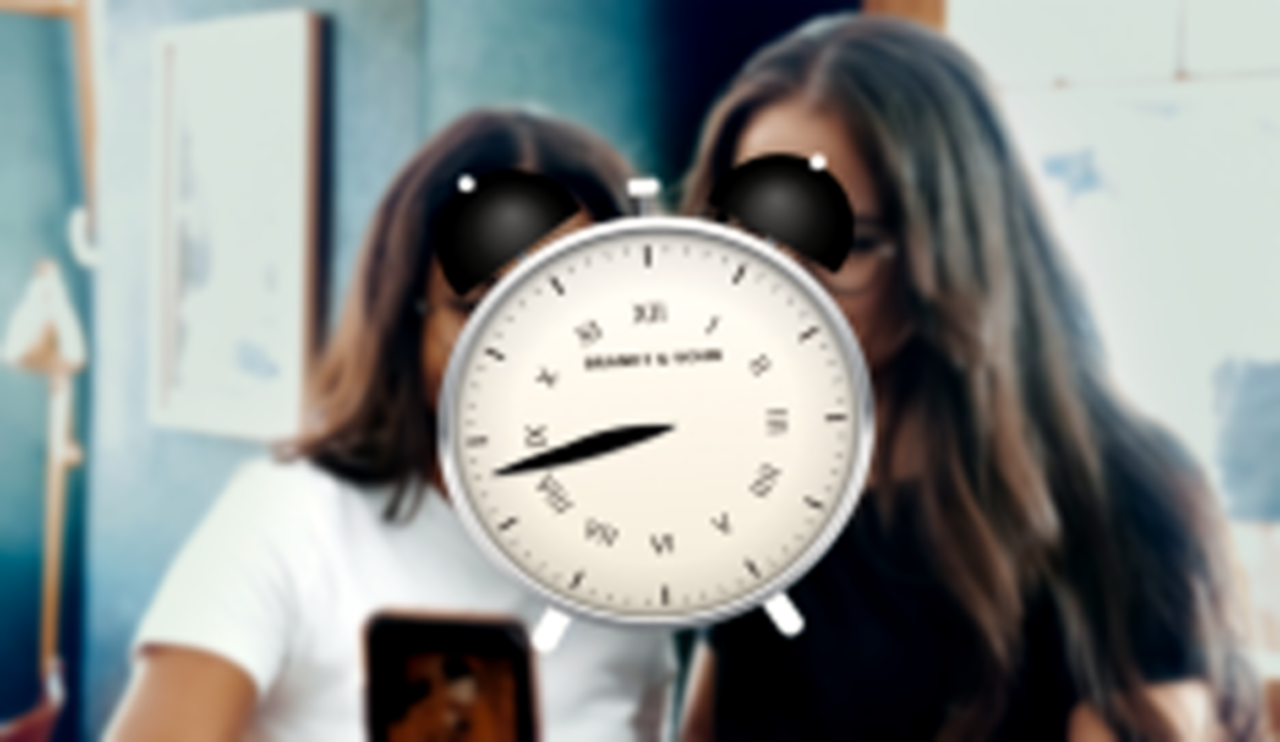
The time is **8:43**
